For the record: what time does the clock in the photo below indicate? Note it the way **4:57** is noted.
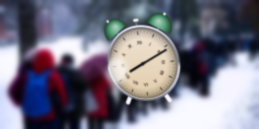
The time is **8:11**
